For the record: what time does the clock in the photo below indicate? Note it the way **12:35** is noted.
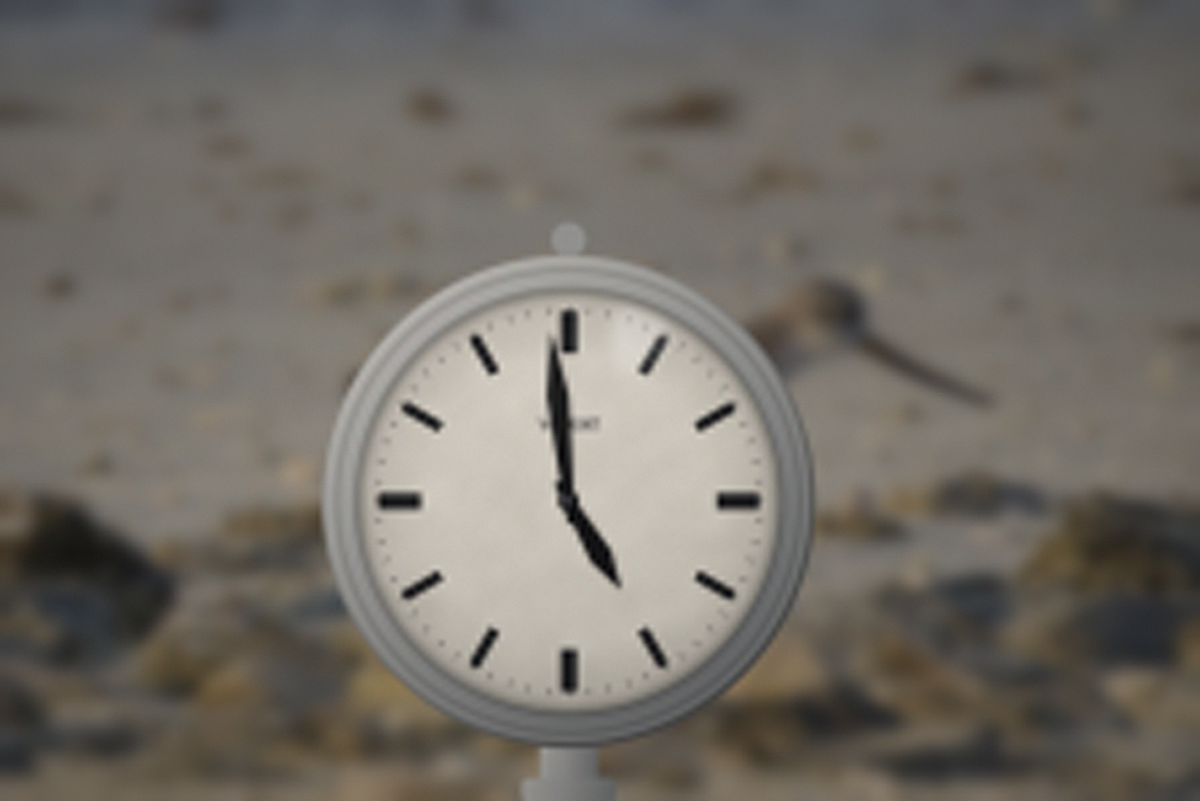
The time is **4:59**
